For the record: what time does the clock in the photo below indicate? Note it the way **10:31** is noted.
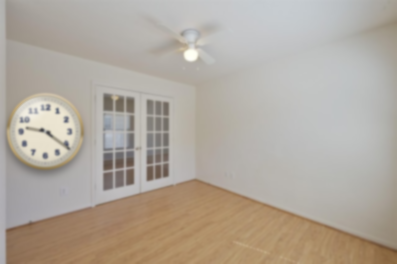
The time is **9:21**
